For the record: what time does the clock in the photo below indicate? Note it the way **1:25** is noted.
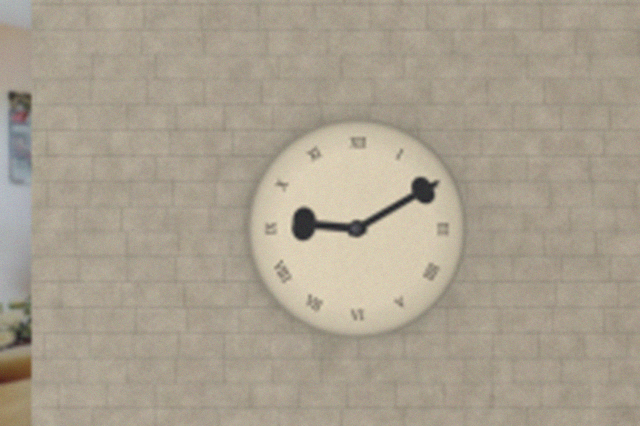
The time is **9:10**
